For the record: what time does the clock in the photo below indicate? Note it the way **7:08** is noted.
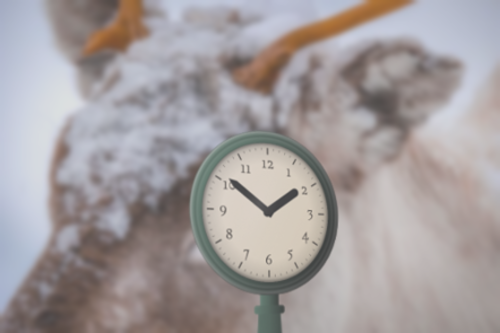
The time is **1:51**
